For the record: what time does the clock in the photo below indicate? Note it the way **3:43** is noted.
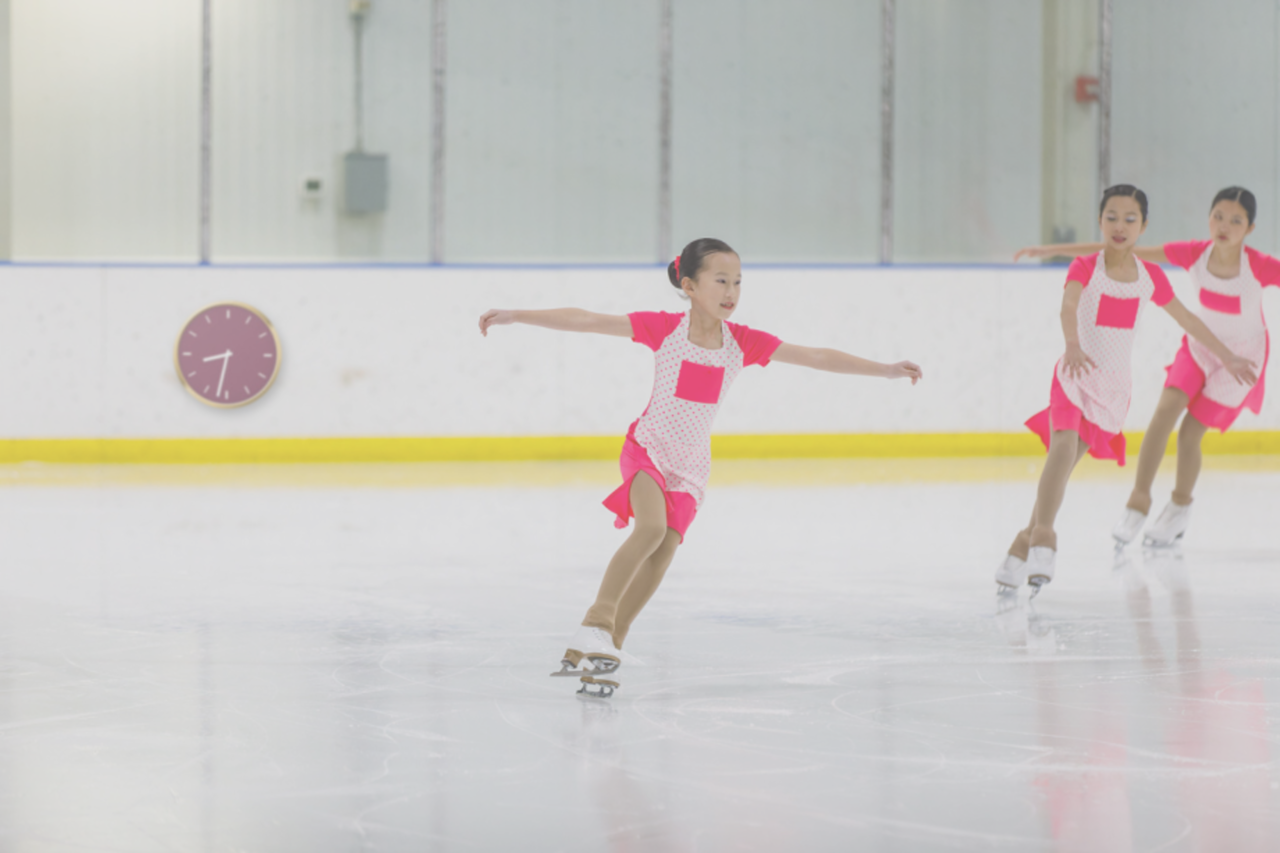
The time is **8:32**
